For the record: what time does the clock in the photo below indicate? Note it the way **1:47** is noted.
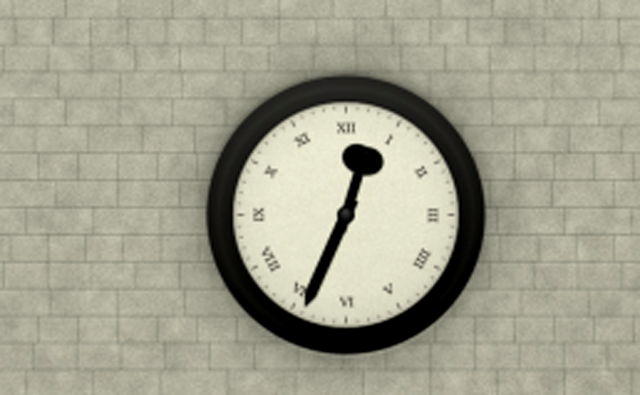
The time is **12:34**
